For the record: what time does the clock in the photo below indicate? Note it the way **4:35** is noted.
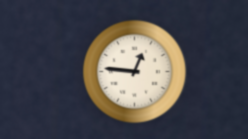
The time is **12:46**
